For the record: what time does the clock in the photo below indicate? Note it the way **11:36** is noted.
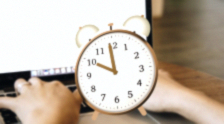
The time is **9:59**
